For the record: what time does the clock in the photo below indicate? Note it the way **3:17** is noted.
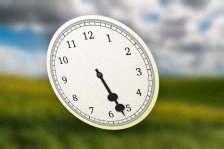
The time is **5:27**
